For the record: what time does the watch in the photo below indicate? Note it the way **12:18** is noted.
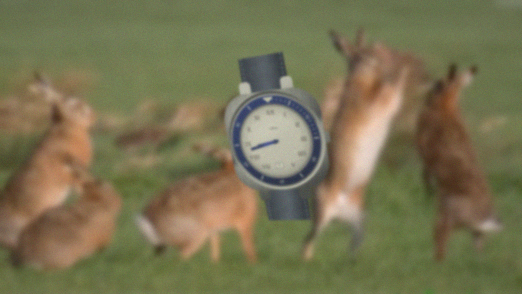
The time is **8:43**
